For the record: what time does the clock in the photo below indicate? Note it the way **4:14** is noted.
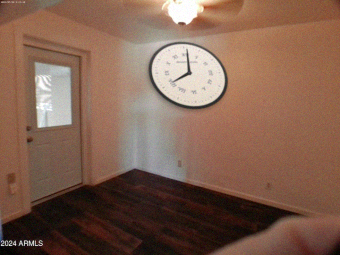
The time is **8:01**
